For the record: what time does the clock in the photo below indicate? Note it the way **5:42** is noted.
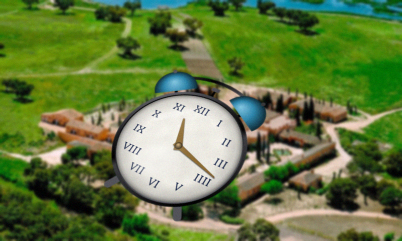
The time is **11:18**
